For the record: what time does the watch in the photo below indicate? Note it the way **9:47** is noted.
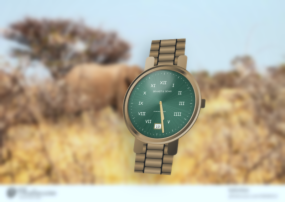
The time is **5:28**
